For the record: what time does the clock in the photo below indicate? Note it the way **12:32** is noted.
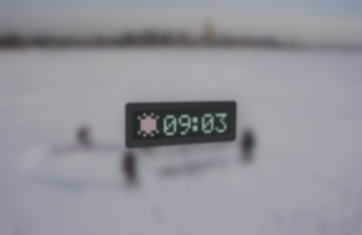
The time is **9:03**
